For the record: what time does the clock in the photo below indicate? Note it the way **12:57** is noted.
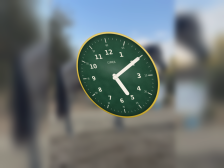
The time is **5:10**
